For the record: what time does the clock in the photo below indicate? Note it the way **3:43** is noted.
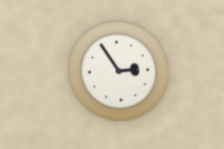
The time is **2:55**
